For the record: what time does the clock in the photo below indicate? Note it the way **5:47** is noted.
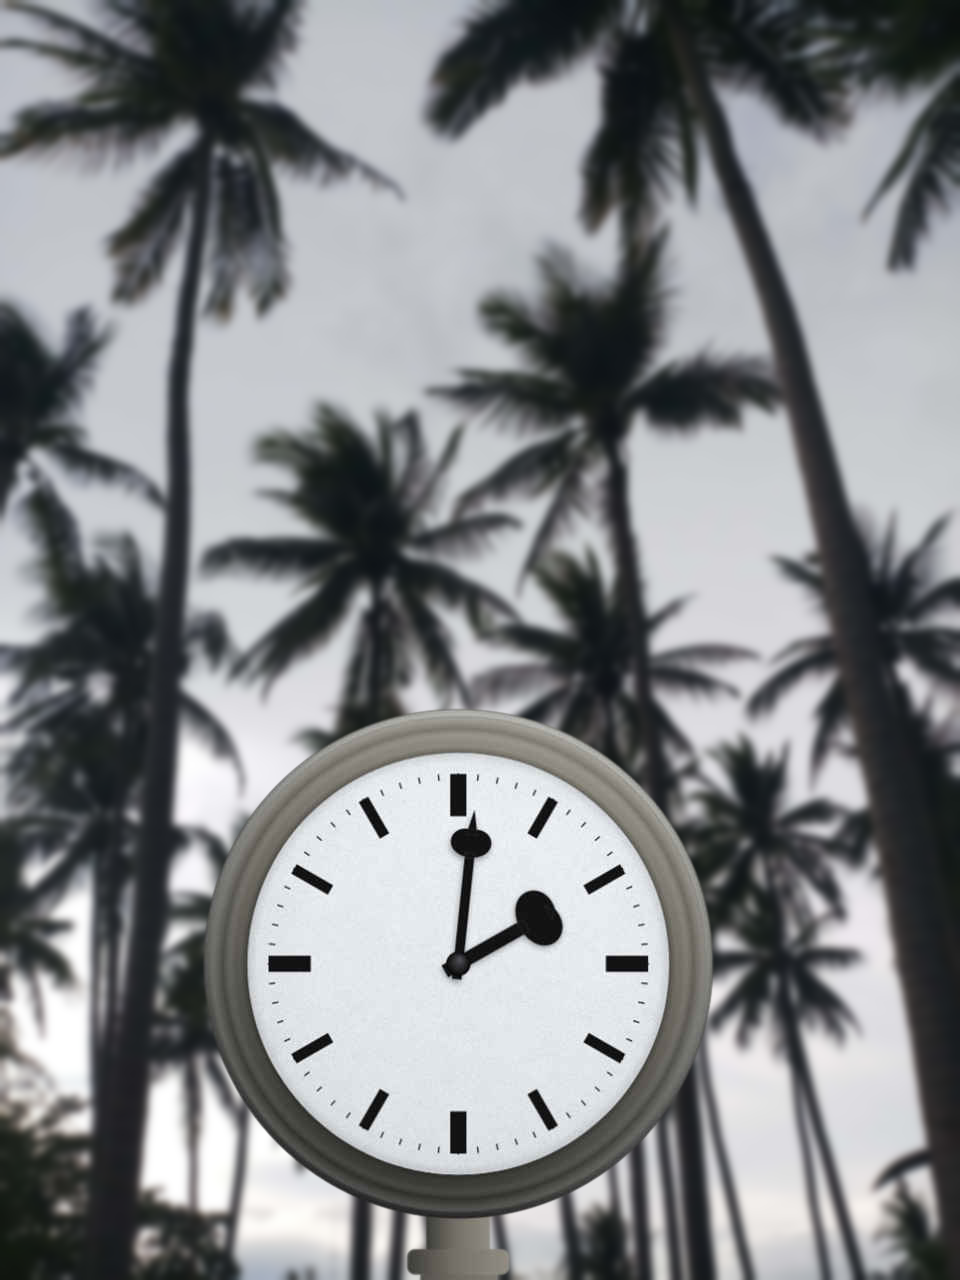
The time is **2:01**
